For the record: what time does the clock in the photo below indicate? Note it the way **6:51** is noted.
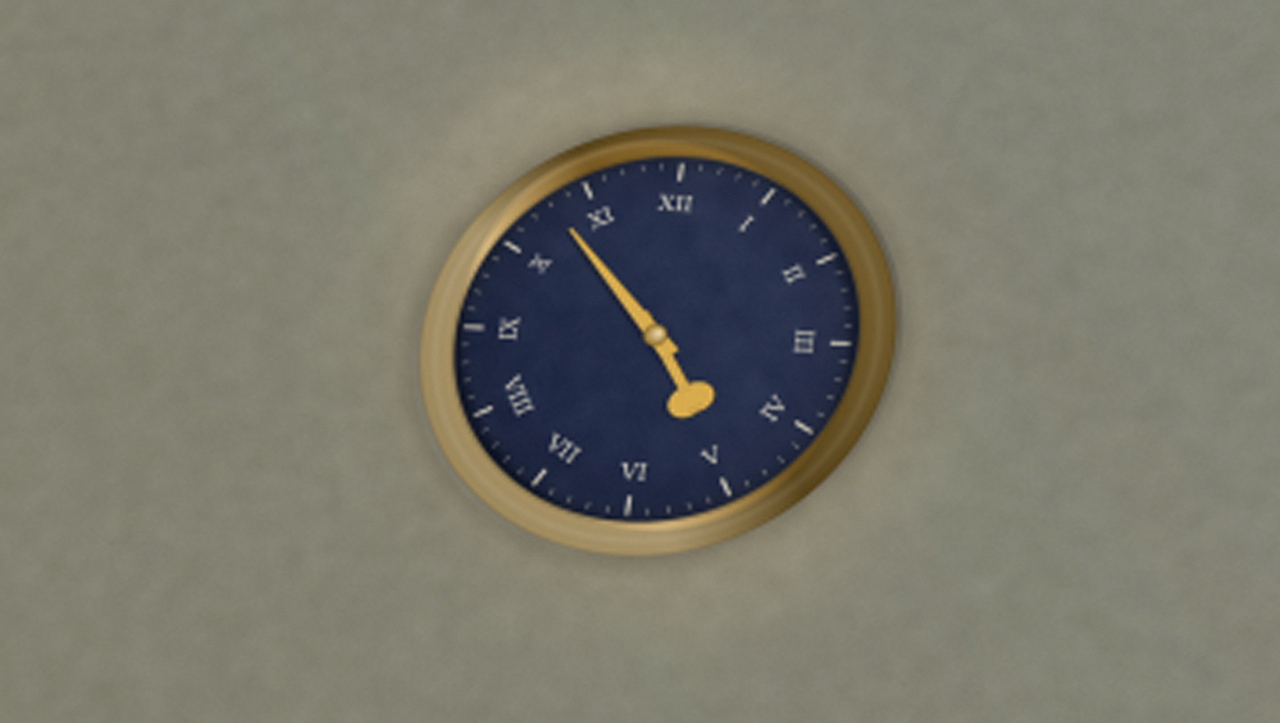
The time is **4:53**
